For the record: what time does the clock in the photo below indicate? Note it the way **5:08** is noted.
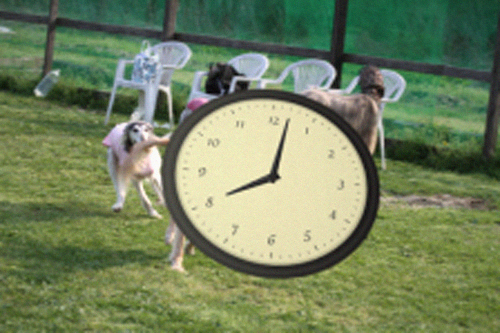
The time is **8:02**
